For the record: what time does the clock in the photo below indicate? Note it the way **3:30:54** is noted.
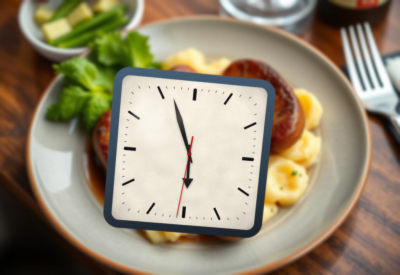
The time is **5:56:31**
